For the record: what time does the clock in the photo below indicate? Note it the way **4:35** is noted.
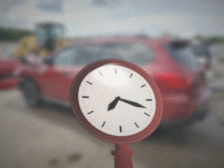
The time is **7:18**
